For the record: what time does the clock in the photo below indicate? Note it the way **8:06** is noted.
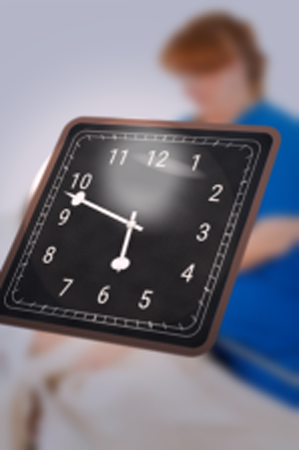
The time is **5:48**
